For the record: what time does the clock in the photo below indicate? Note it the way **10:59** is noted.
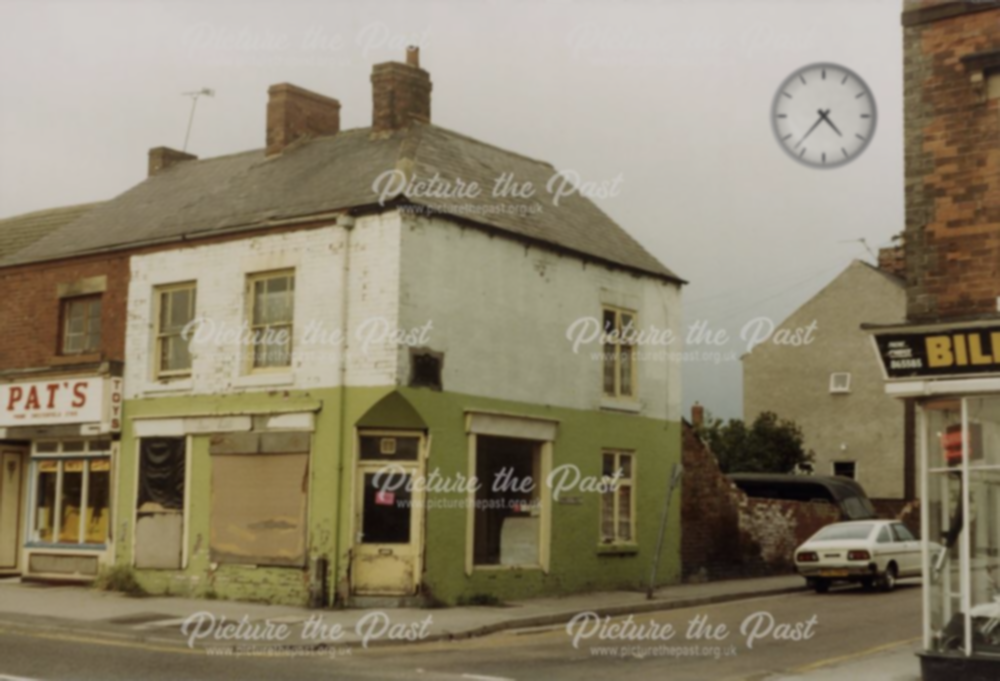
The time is **4:37**
